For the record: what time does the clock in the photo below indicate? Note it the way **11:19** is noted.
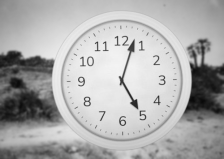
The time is **5:03**
